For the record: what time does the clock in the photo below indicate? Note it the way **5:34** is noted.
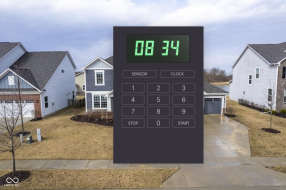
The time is **8:34**
